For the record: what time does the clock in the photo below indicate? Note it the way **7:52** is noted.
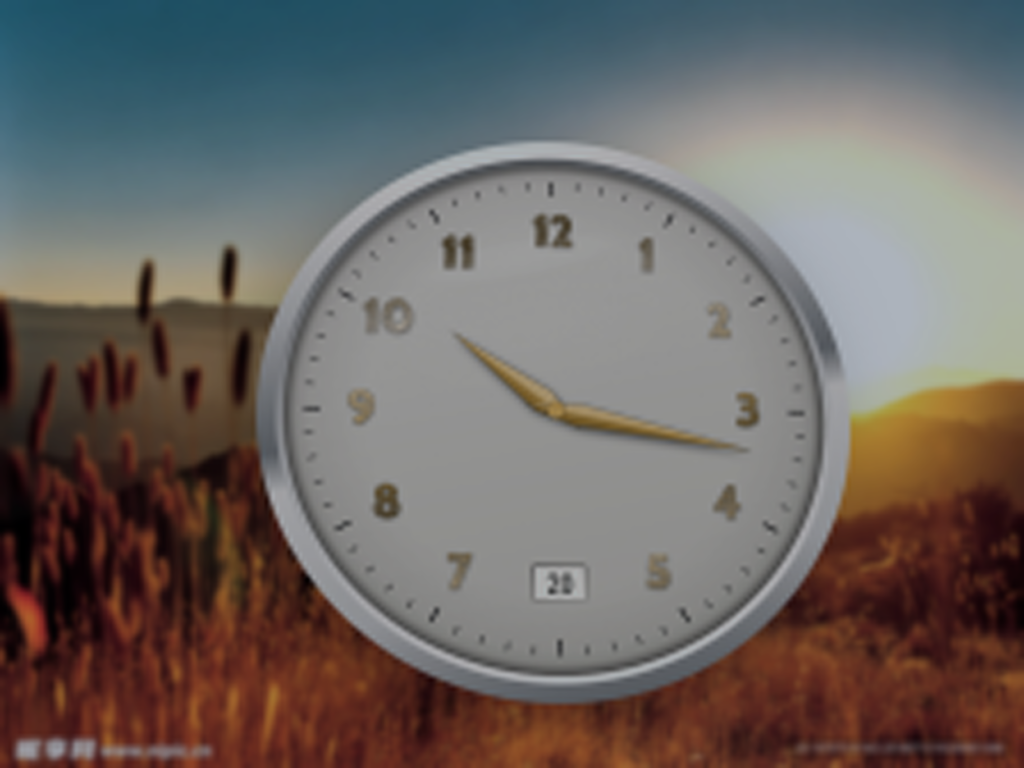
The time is **10:17**
